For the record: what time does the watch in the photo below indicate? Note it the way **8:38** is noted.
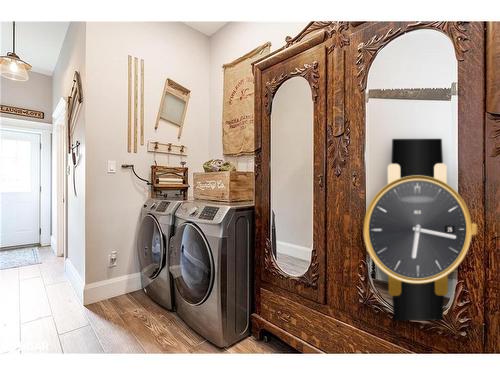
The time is **6:17**
